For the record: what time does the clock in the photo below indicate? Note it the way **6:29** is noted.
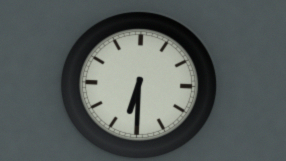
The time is **6:30**
